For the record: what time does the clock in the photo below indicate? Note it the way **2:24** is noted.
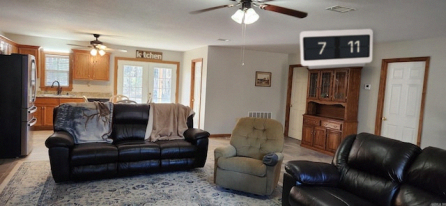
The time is **7:11**
